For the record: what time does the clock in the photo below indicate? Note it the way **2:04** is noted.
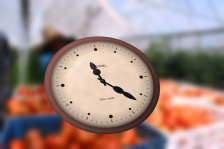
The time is **11:22**
